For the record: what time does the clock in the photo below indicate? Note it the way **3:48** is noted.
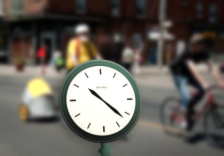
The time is **10:22**
